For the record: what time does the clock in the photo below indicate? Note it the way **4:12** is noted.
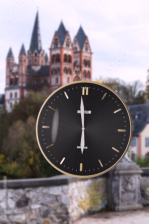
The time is **5:59**
